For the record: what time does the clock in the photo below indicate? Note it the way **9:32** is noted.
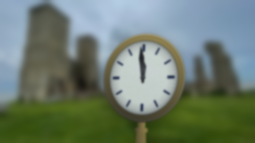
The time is **11:59**
